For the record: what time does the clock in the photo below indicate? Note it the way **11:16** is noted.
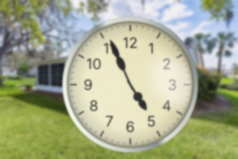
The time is **4:56**
